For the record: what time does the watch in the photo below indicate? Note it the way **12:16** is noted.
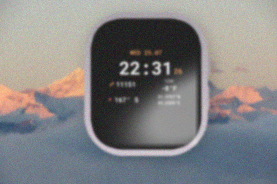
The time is **22:31**
